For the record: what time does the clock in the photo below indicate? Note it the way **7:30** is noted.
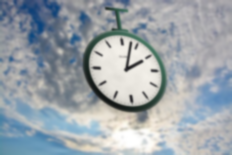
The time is **2:03**
